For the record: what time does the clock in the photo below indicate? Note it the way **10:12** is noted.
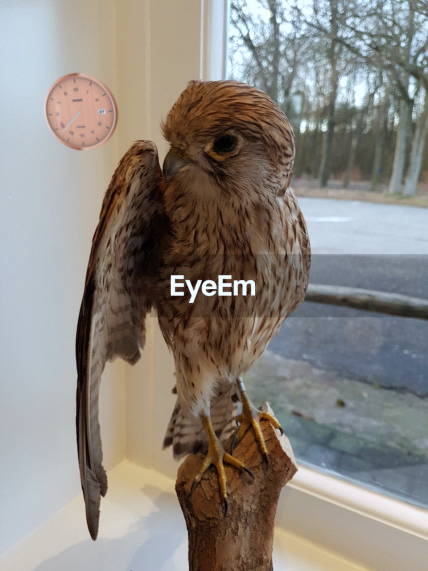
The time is **7:38**
